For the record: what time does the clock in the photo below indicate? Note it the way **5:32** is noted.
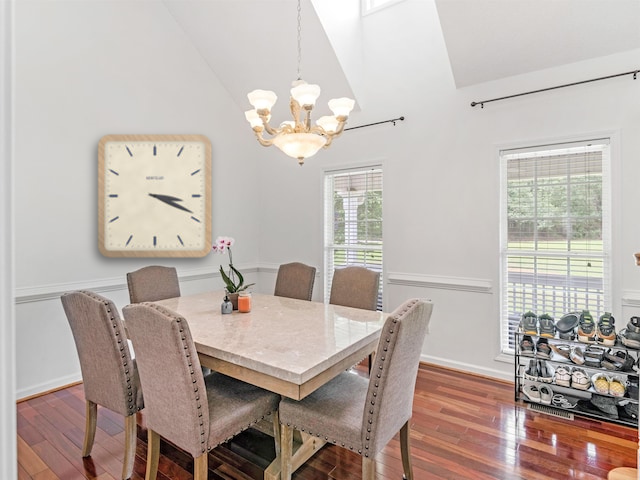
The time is **3:19**
